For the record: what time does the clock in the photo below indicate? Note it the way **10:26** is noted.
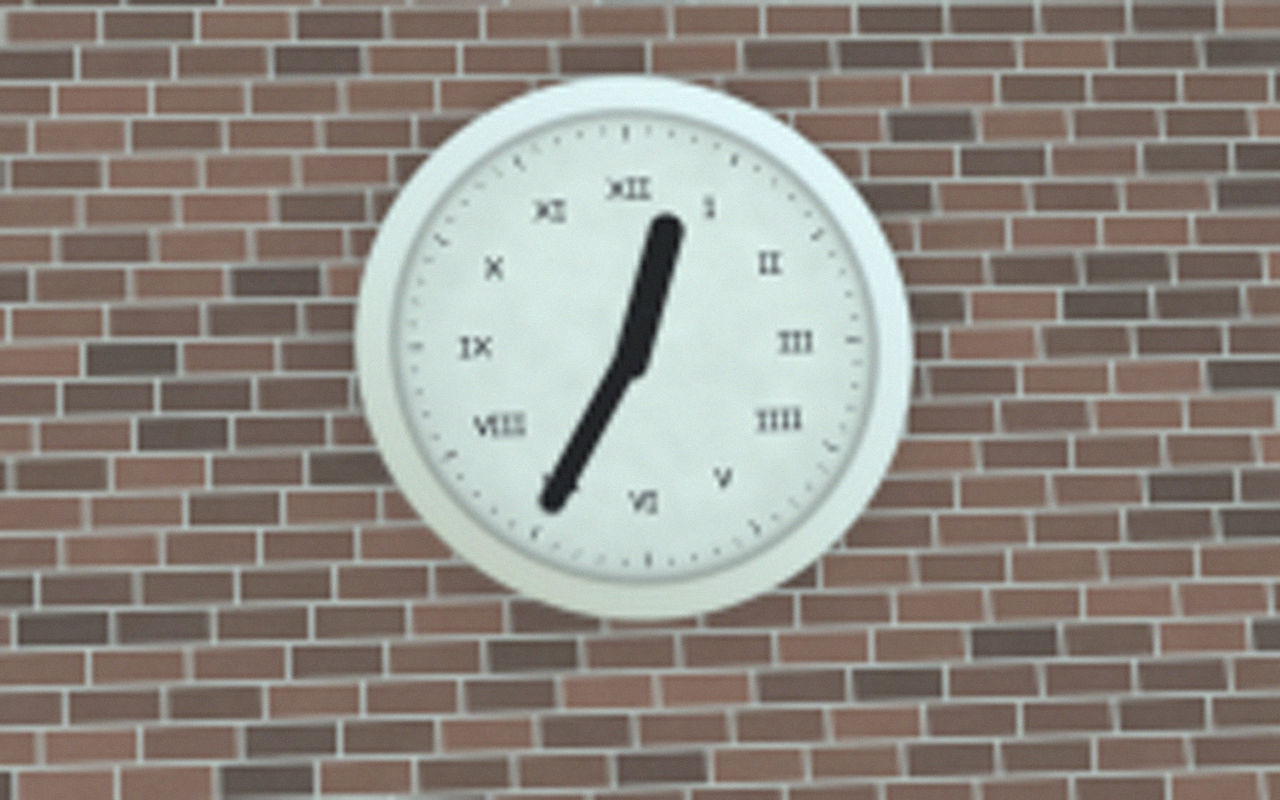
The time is **12:35**
